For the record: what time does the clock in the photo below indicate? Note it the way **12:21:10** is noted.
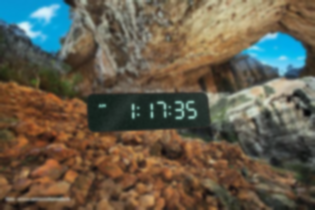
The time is **1:17:35**
